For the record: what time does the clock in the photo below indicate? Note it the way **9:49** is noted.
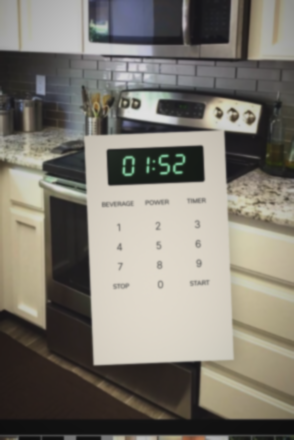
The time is **1:52**
